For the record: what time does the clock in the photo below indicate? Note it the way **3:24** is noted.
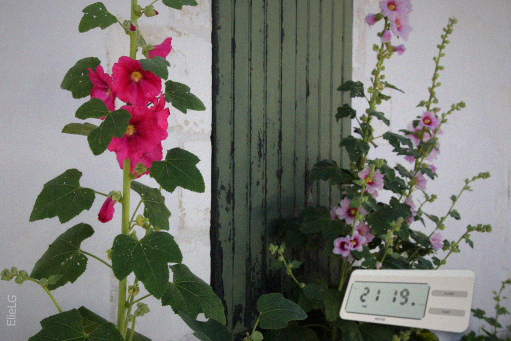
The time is **21:19**
